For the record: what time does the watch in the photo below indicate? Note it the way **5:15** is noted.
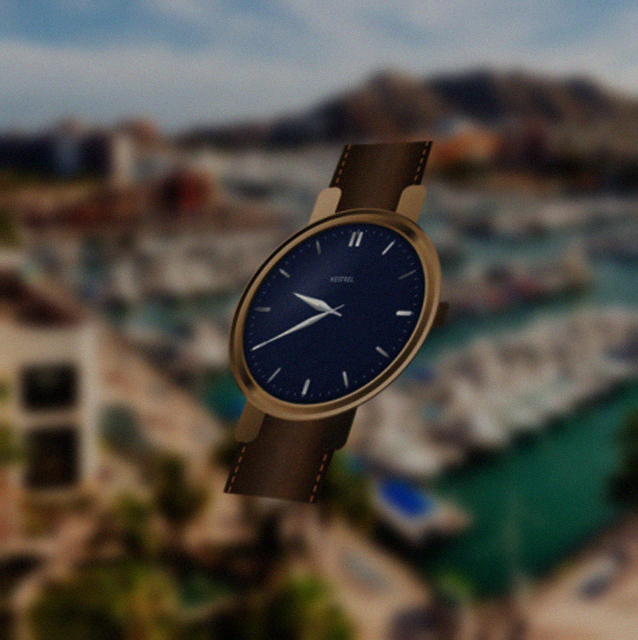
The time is **9:40**
